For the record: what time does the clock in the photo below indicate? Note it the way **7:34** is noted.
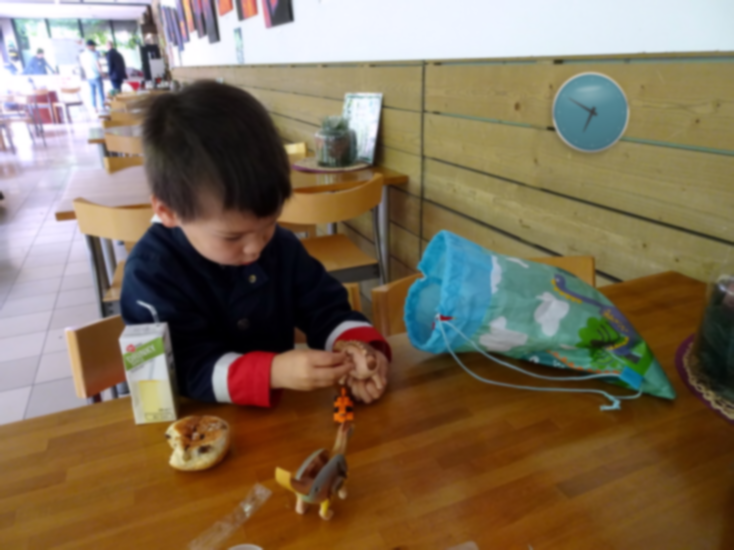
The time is **6:50**
